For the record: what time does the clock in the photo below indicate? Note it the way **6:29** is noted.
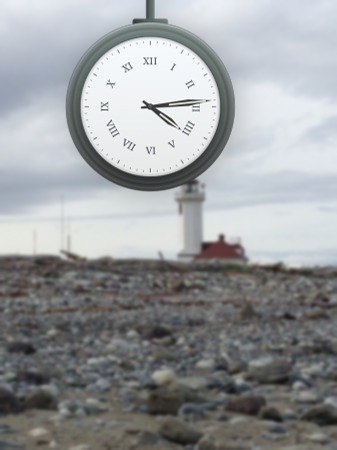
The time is **4:14**
